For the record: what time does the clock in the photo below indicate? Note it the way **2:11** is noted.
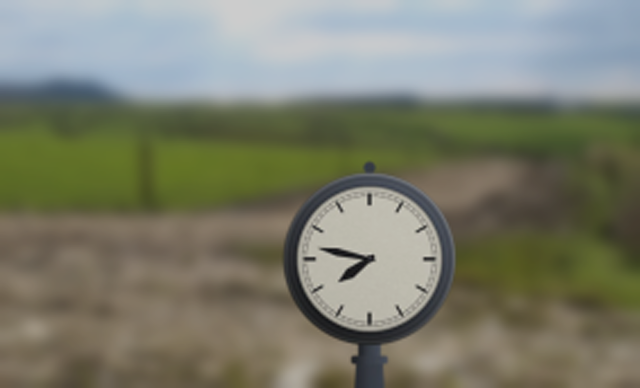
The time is **7:47**
